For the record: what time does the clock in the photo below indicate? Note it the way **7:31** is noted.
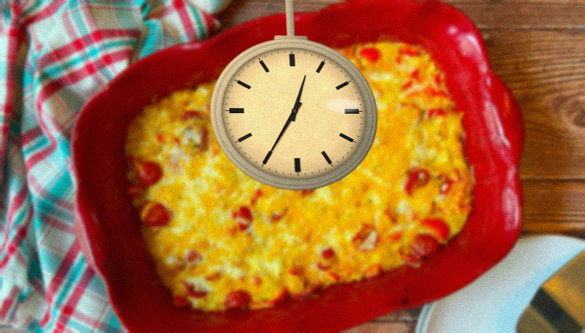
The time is **12:35**
